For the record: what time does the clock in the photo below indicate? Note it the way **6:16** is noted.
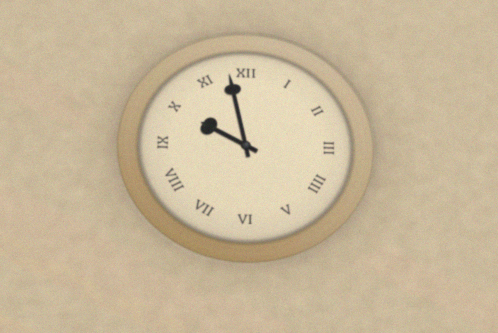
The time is **9:58**
